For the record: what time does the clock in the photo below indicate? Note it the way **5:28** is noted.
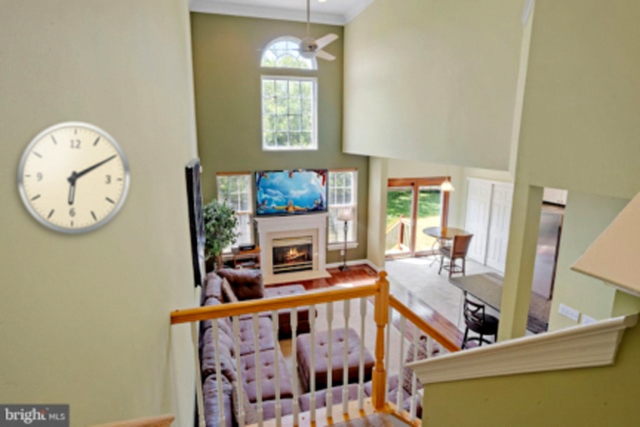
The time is **6:10**
